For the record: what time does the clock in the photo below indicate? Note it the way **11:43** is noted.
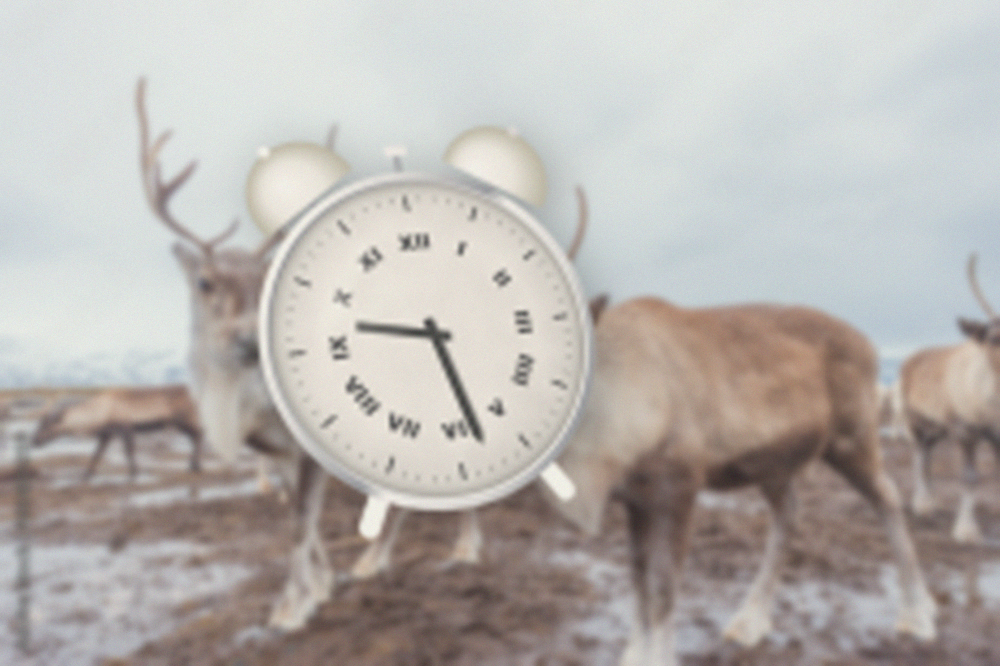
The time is **9:28**
